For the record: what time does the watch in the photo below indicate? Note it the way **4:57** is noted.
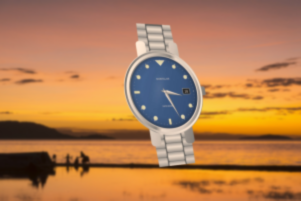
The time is **3:26**
